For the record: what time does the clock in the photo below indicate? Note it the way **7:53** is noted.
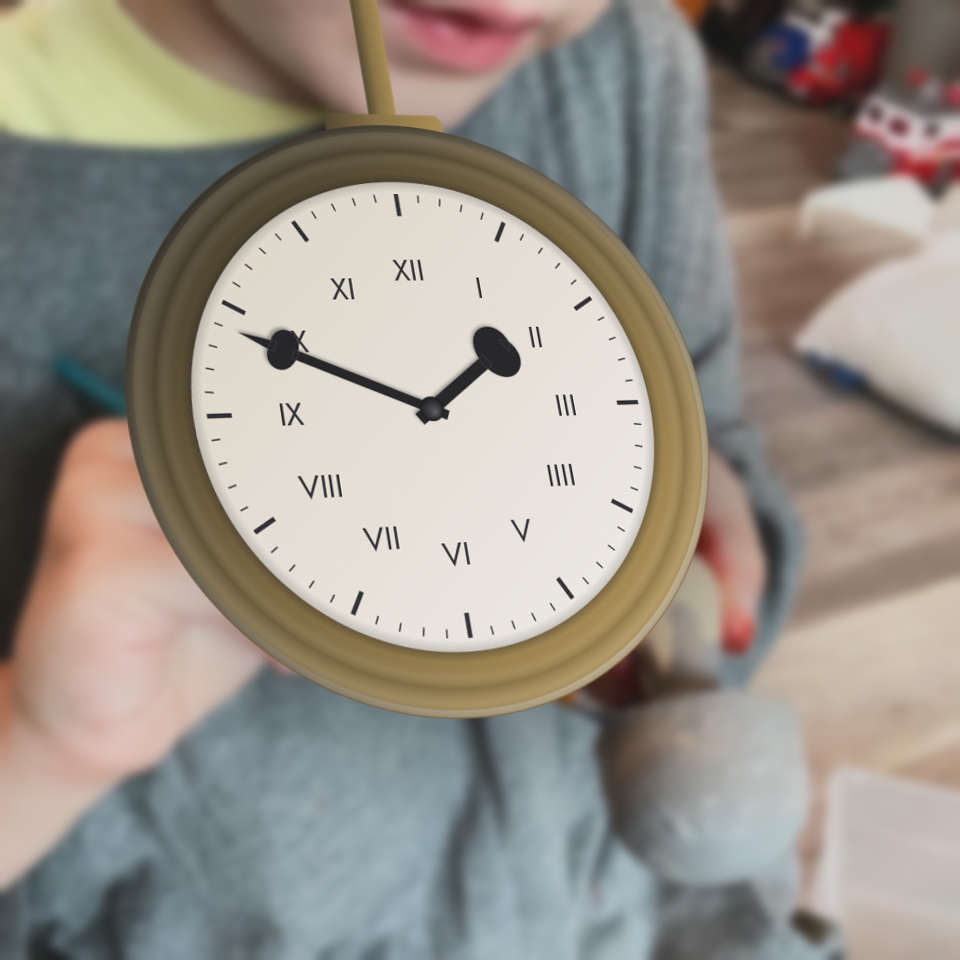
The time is **1:49**
